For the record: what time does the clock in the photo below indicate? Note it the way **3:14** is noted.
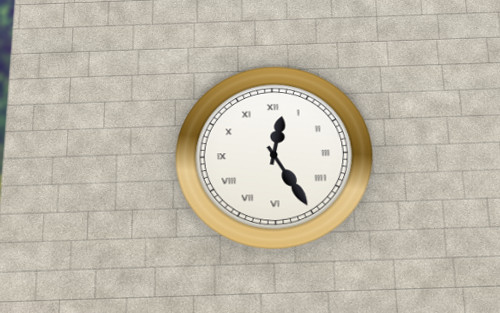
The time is **12:25**
